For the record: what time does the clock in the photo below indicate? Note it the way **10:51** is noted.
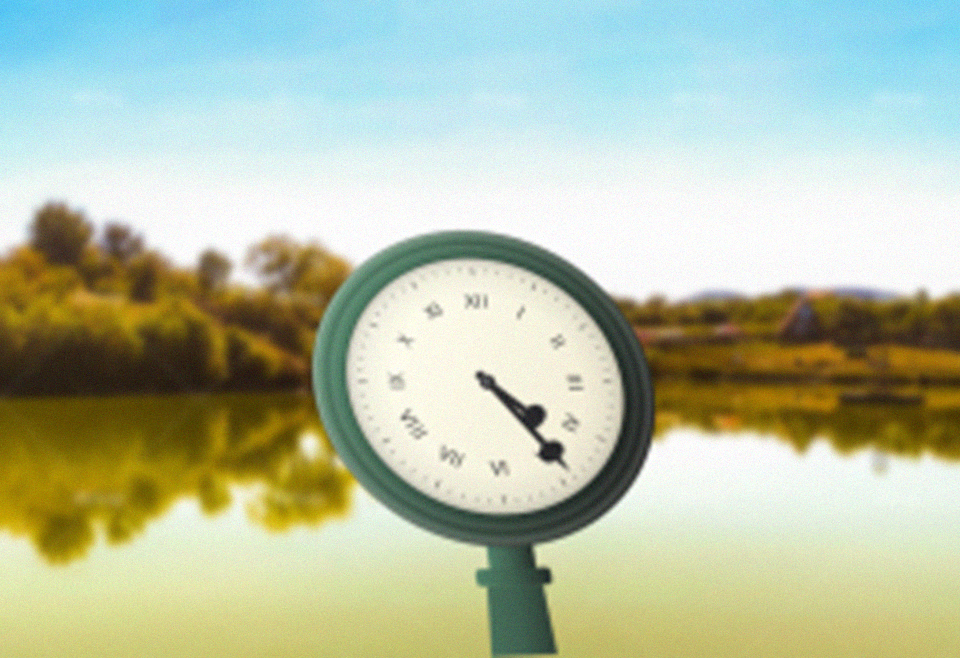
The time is **4:24**
